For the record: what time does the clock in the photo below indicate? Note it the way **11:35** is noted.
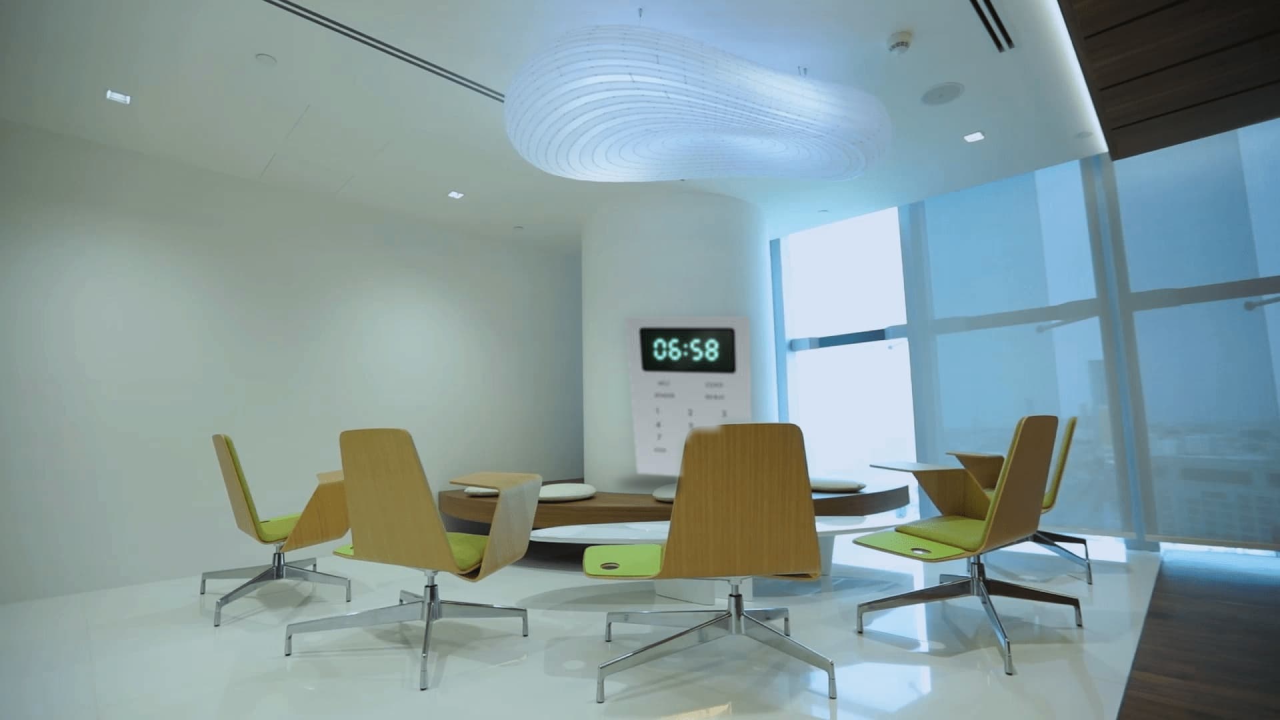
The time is **6:58**
